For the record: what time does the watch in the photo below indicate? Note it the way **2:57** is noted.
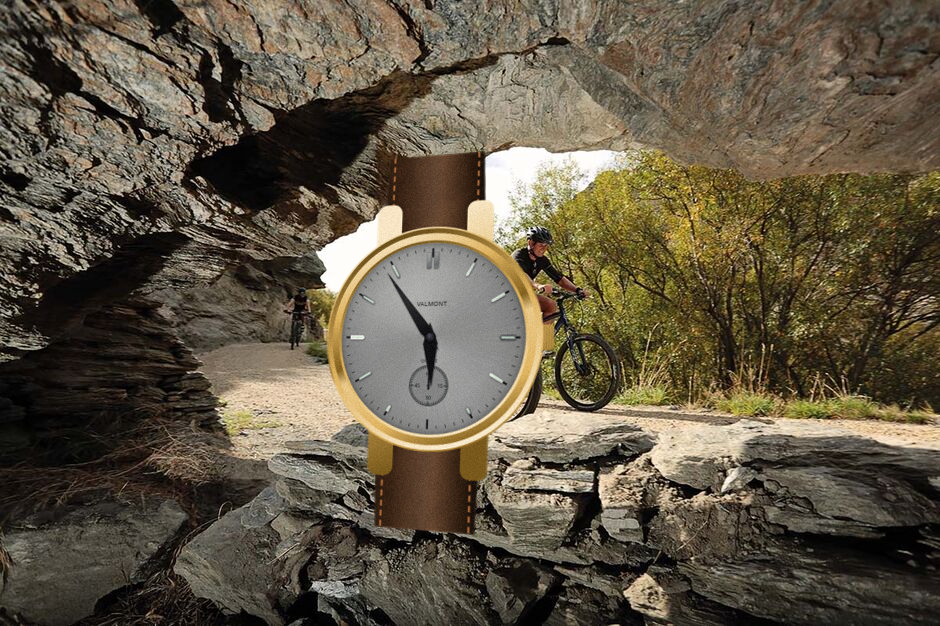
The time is **5:54**
